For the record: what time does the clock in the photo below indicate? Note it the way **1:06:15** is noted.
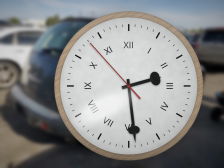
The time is **2:28:53**
